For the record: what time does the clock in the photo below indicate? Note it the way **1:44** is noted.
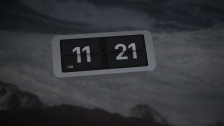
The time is **11:21**
